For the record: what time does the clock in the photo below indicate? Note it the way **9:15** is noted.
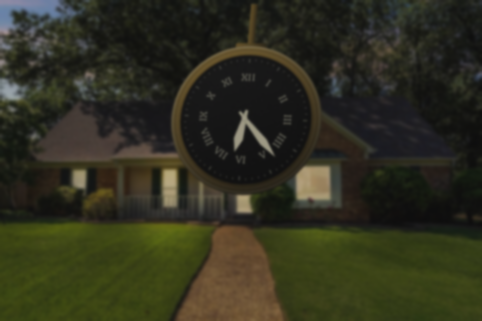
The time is **6:23**
